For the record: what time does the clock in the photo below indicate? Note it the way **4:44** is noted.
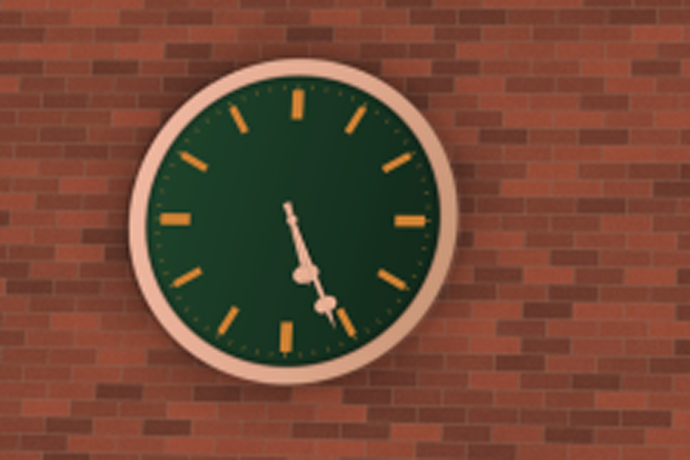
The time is **5:26**
